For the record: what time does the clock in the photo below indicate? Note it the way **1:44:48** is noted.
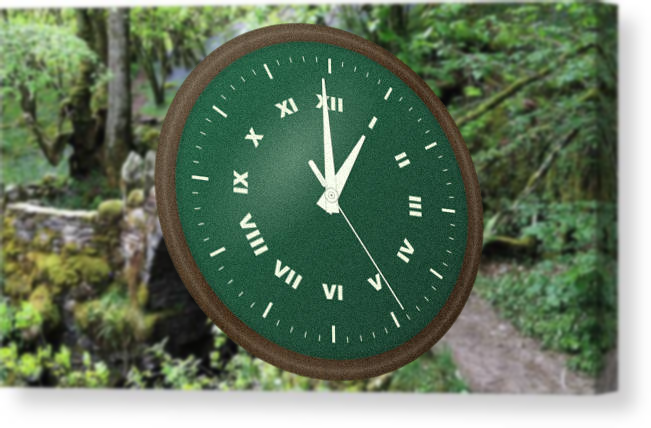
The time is **12:59:24**
